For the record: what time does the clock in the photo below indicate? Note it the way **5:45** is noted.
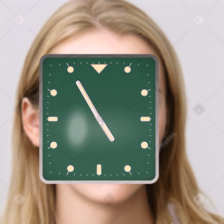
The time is **4:55**
